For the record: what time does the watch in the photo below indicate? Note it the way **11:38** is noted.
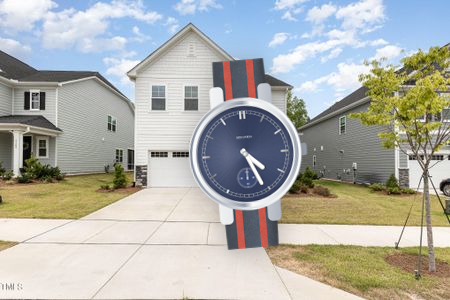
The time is **4:26**
